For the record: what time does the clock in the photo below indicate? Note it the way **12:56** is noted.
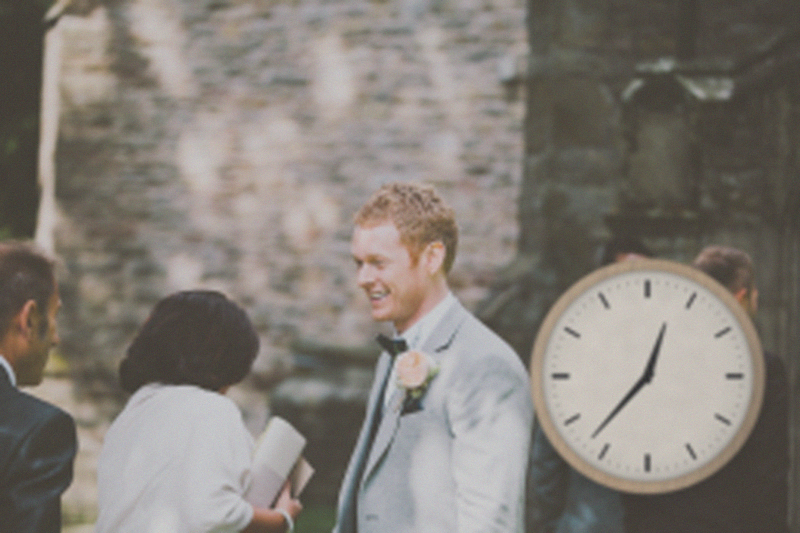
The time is **12:37**
